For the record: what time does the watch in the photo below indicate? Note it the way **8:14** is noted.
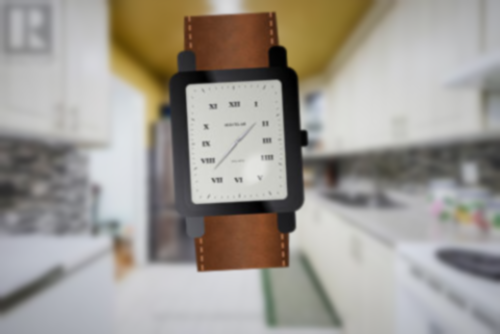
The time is **1:37**
